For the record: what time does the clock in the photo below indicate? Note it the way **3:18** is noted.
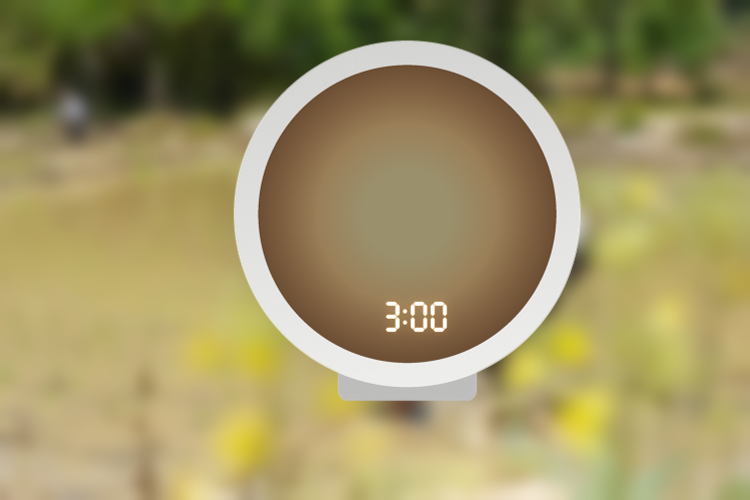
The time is **3:00**
